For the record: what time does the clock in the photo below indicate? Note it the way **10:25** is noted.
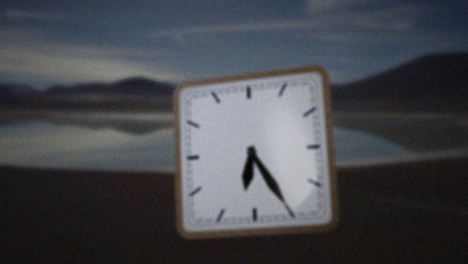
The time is **6:25**
